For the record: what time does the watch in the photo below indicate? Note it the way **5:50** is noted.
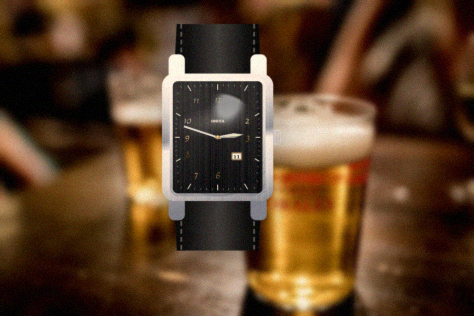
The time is **2:48**
